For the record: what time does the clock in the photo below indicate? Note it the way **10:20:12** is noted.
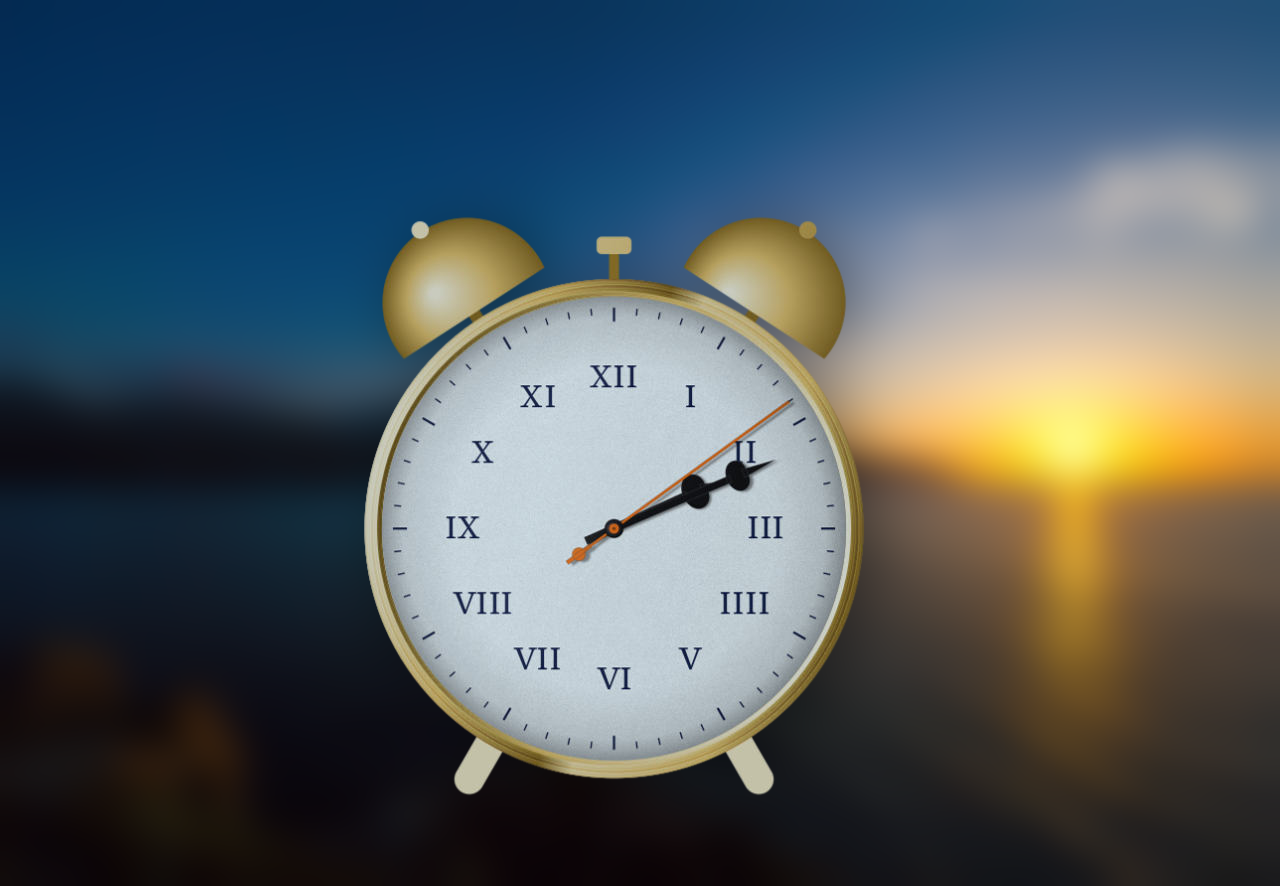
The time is **2:11:09**
